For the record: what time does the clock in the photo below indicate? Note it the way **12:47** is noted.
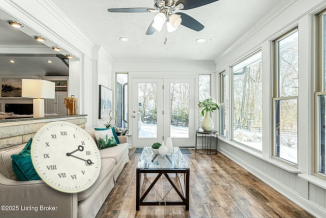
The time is **2:19**
